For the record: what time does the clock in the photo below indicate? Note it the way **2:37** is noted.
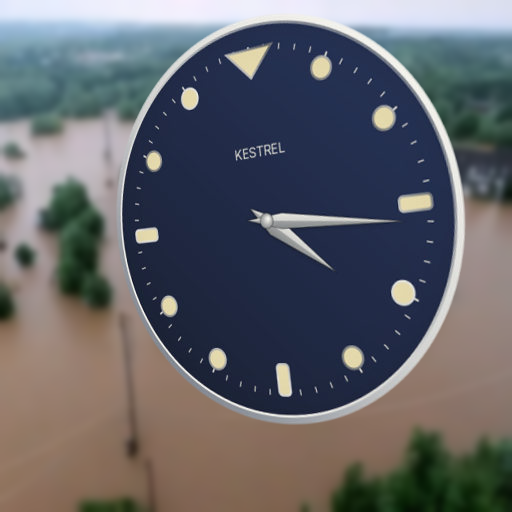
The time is **4:16**
